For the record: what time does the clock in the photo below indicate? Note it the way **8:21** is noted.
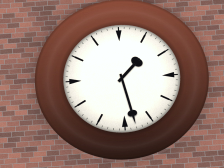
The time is **1:28**
